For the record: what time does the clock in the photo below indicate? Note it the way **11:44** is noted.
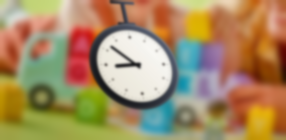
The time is **8:52**
